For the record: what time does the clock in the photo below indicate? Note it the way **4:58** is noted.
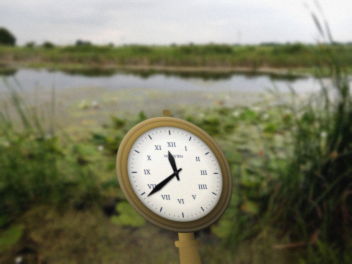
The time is **11:39**
